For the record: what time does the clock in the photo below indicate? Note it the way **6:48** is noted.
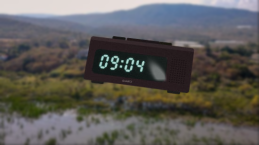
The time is **9:04**
